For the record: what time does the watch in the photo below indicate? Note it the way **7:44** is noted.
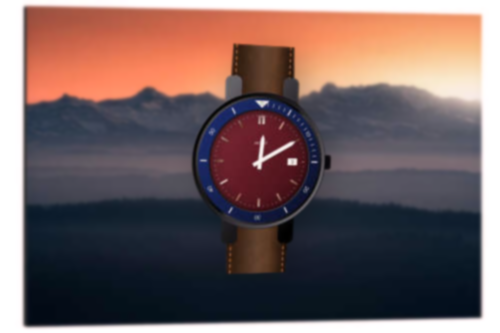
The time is **12:10**
